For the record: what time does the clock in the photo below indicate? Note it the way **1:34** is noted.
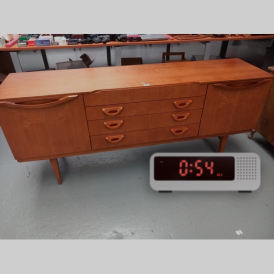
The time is **0:54**
